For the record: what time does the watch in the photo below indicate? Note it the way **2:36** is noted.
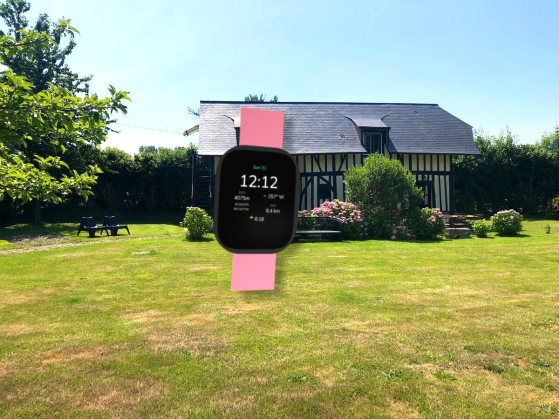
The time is **12:12**
